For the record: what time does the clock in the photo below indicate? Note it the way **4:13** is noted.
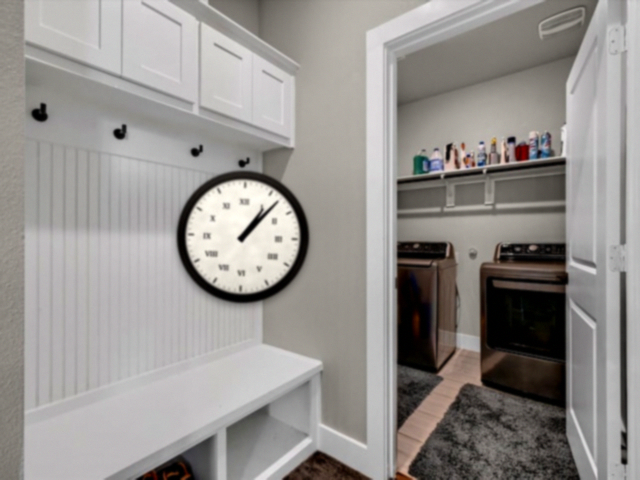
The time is **1:07**
